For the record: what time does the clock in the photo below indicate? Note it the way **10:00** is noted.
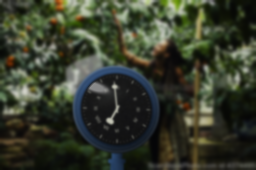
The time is **6:59**
